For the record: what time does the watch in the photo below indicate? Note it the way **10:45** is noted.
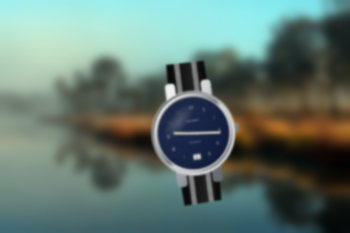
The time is **9:16**
